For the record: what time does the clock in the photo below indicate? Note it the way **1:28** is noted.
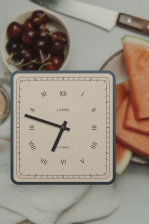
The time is **6:48**
